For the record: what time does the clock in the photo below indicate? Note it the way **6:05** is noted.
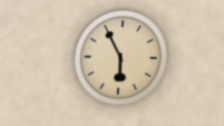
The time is **5:55**
